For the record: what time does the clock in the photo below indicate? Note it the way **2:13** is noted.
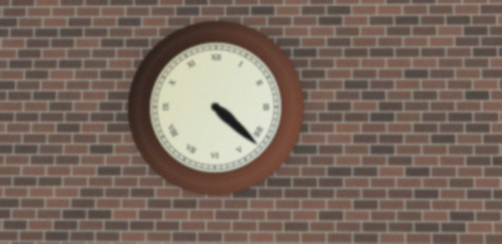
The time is **4:22**
